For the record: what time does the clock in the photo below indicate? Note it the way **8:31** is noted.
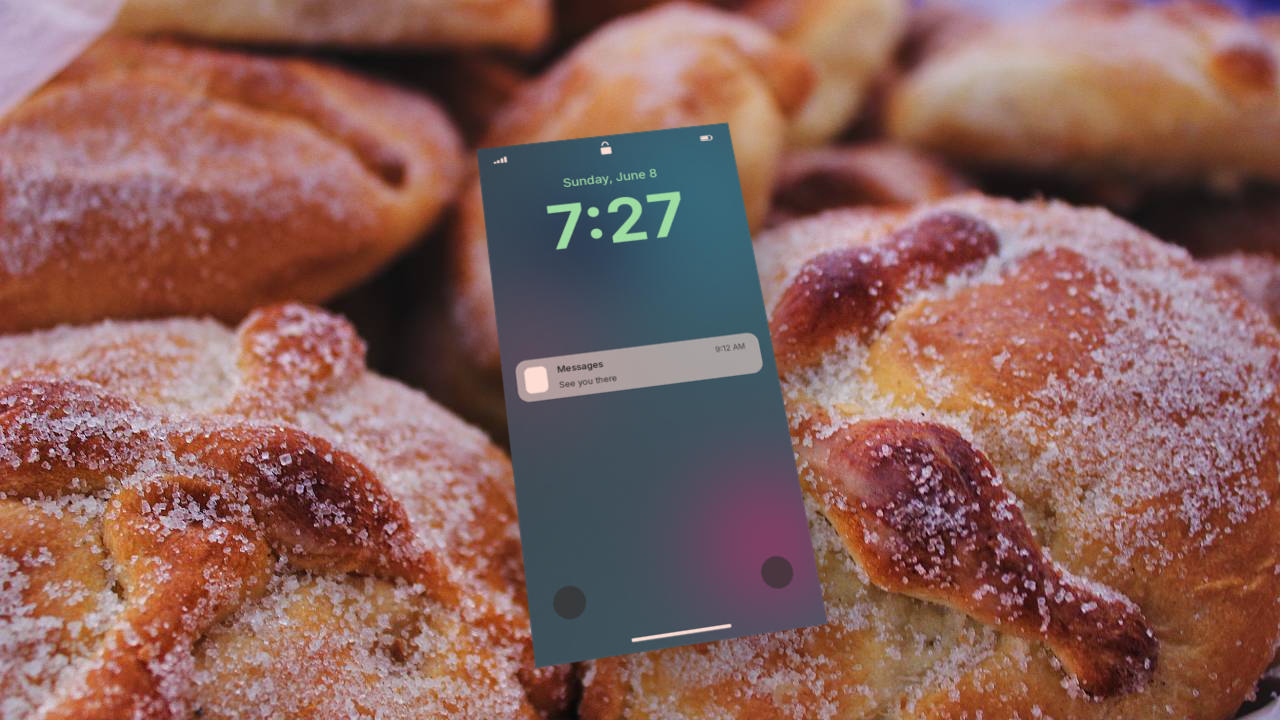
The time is **7:27**
